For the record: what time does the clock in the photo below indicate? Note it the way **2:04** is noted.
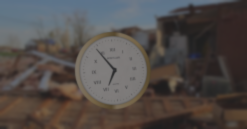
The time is **6:54**
